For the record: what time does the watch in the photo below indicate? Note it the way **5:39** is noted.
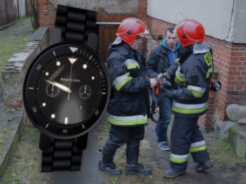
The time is **9:48**
